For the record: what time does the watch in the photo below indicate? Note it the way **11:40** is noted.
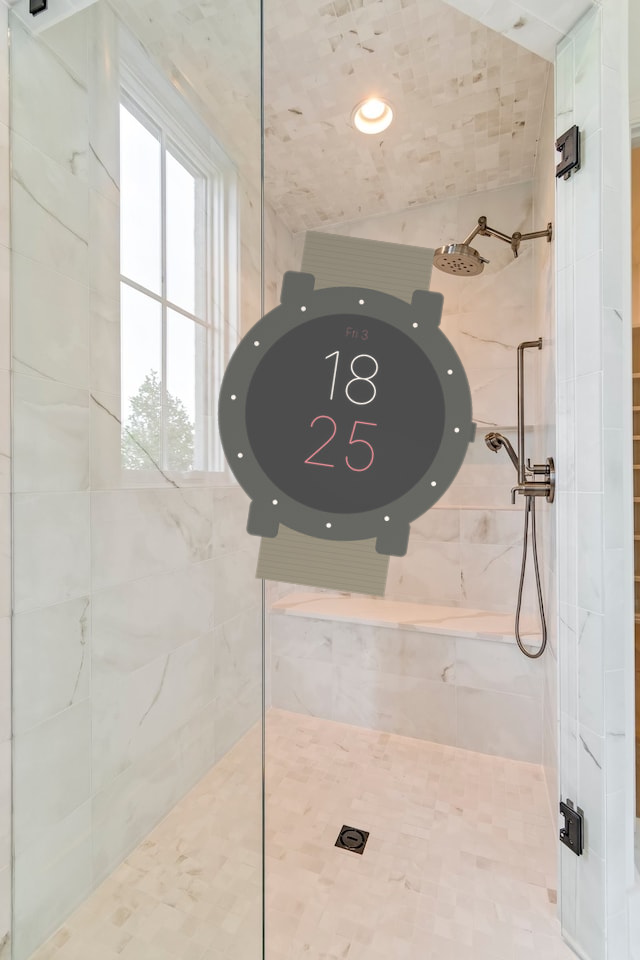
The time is **18:25**
